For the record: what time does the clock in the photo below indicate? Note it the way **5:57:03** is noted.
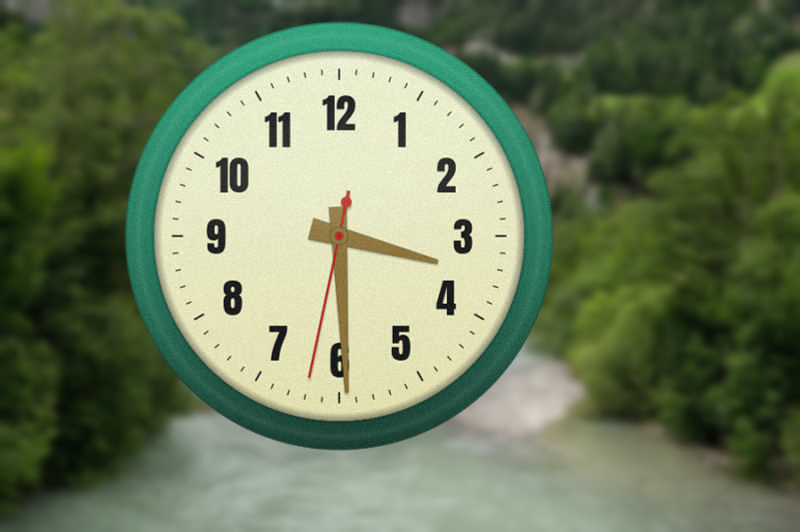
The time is **3:29:32**
